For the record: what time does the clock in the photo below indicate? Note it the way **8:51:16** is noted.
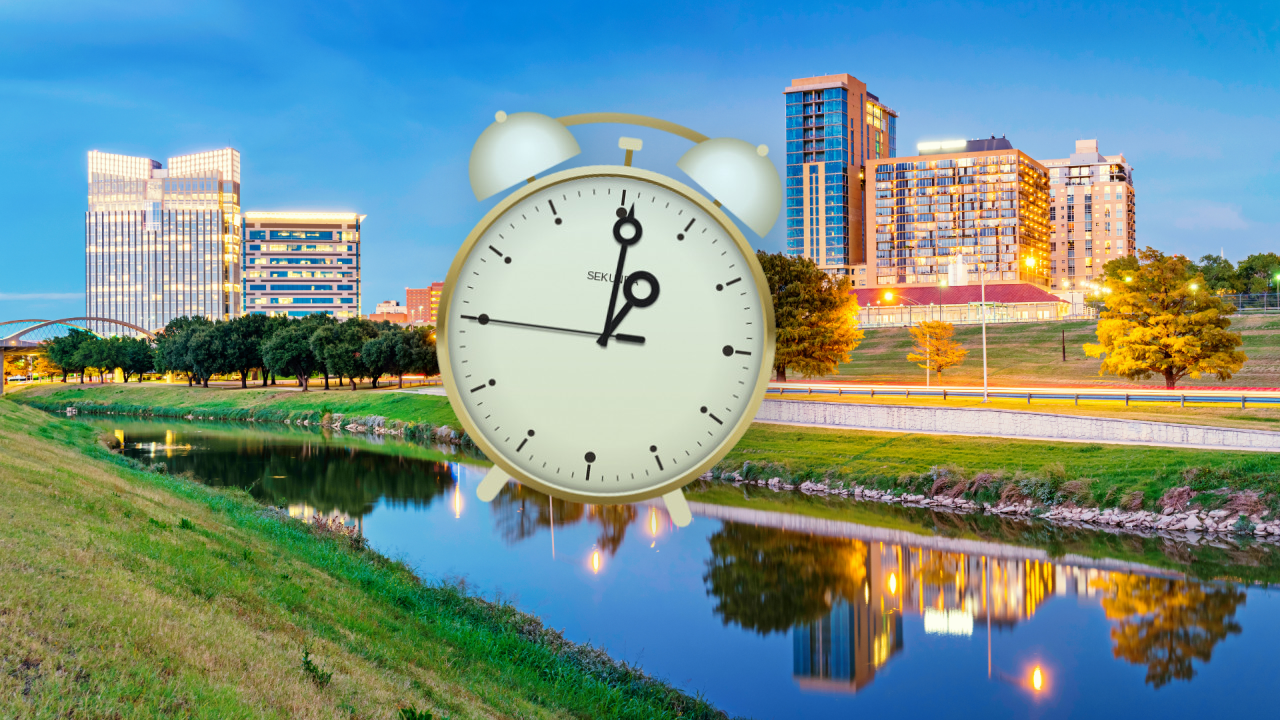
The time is **1:00:45**
